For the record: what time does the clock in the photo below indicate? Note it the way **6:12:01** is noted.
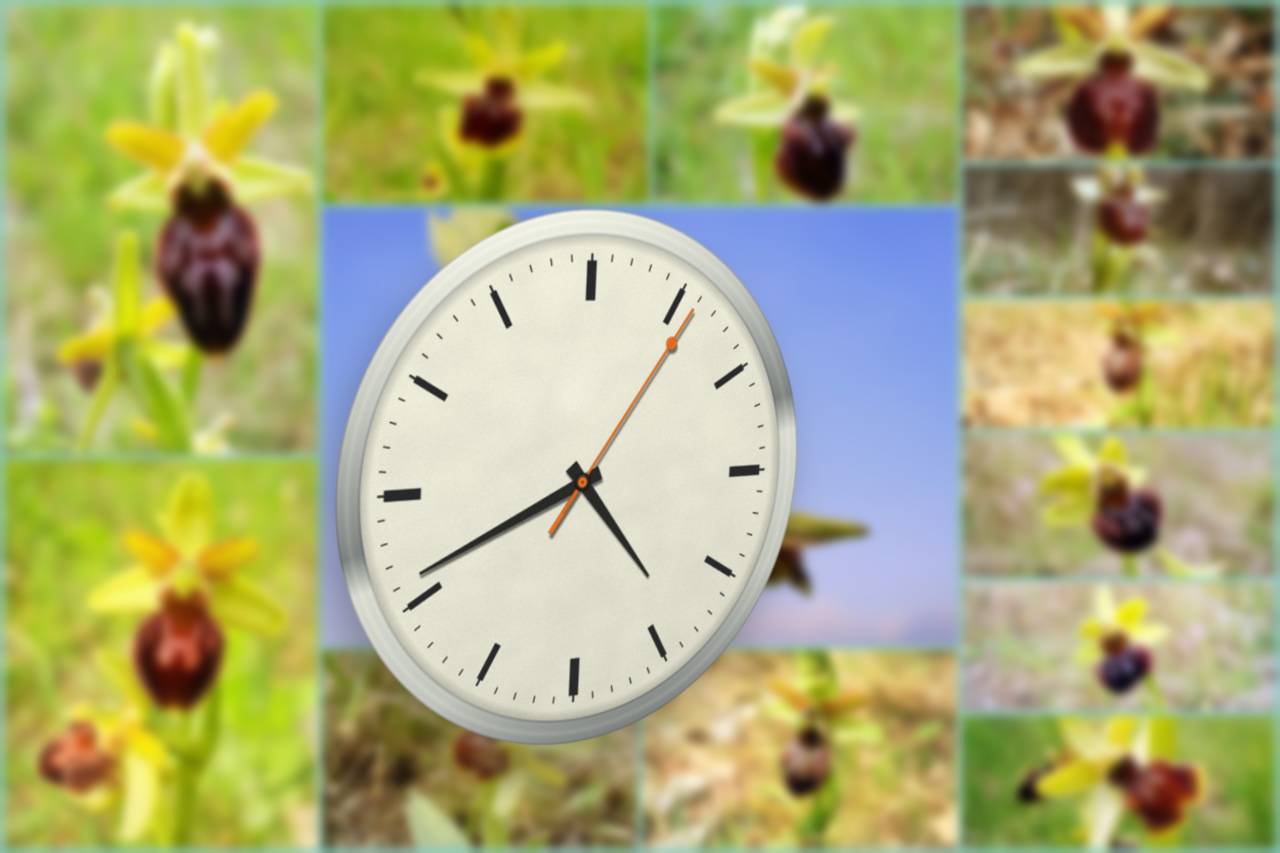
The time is **4:41:06**
